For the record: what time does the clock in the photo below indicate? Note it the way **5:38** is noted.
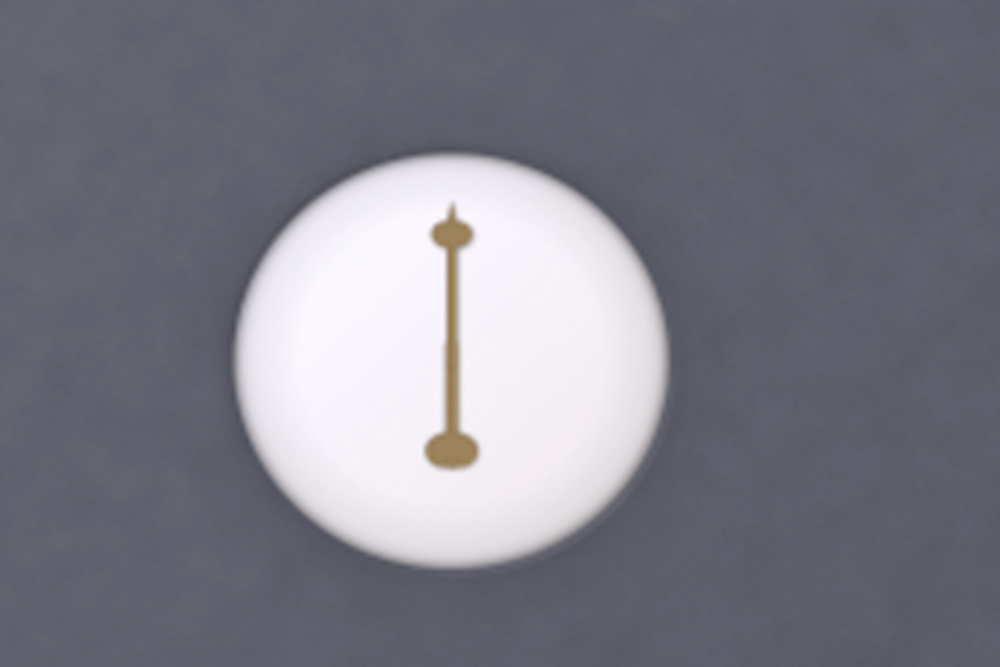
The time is **6:00**
